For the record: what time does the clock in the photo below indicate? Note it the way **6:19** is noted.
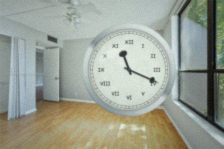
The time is **11:19**
